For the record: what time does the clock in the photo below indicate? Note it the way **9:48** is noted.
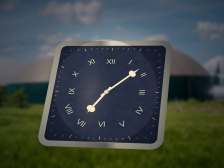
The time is **7:08**
